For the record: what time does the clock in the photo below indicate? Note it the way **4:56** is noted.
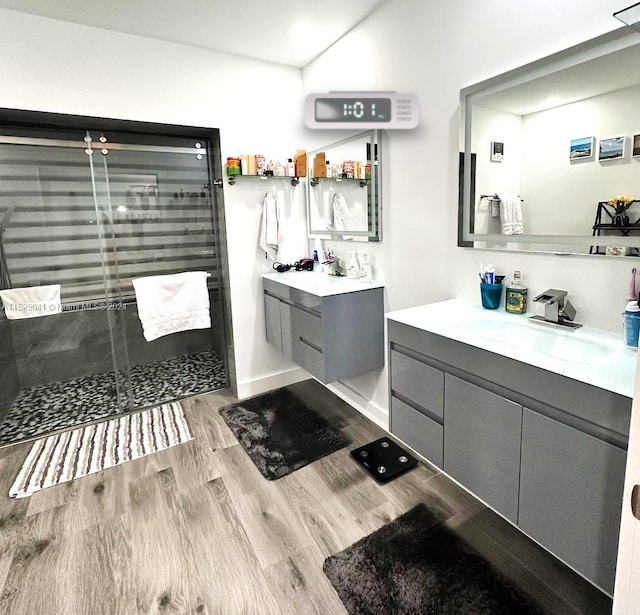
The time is **1:01**
